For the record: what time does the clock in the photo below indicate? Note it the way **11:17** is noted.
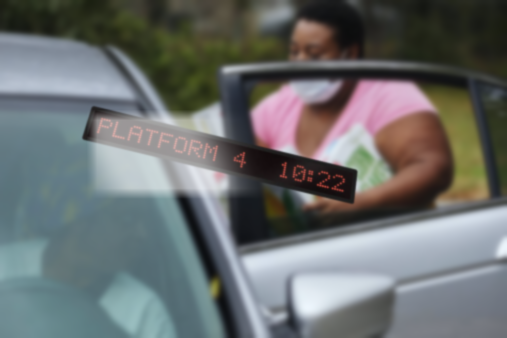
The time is **10:22**
